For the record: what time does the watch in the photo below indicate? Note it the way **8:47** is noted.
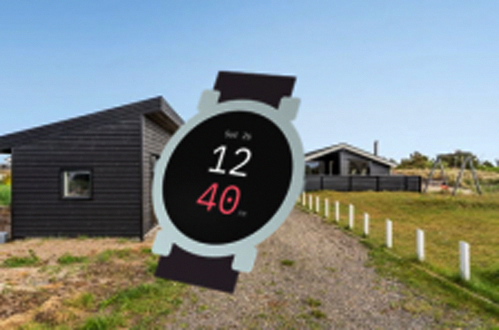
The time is **12:40**
